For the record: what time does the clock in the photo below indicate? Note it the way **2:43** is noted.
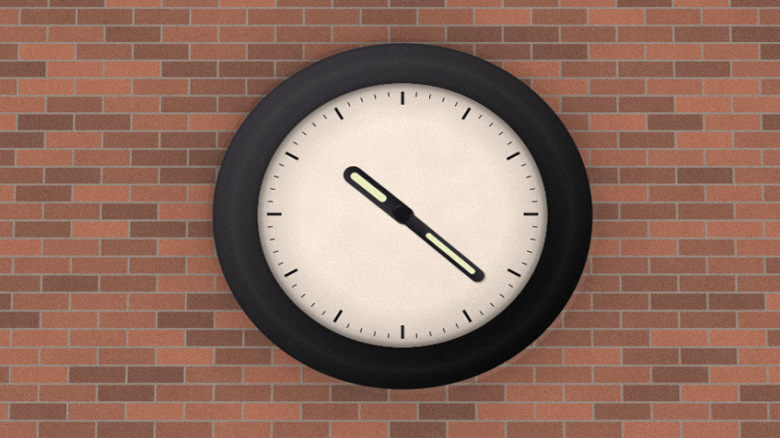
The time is **10:22**
